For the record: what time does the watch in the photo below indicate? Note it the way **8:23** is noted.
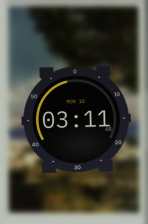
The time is **3:11**
